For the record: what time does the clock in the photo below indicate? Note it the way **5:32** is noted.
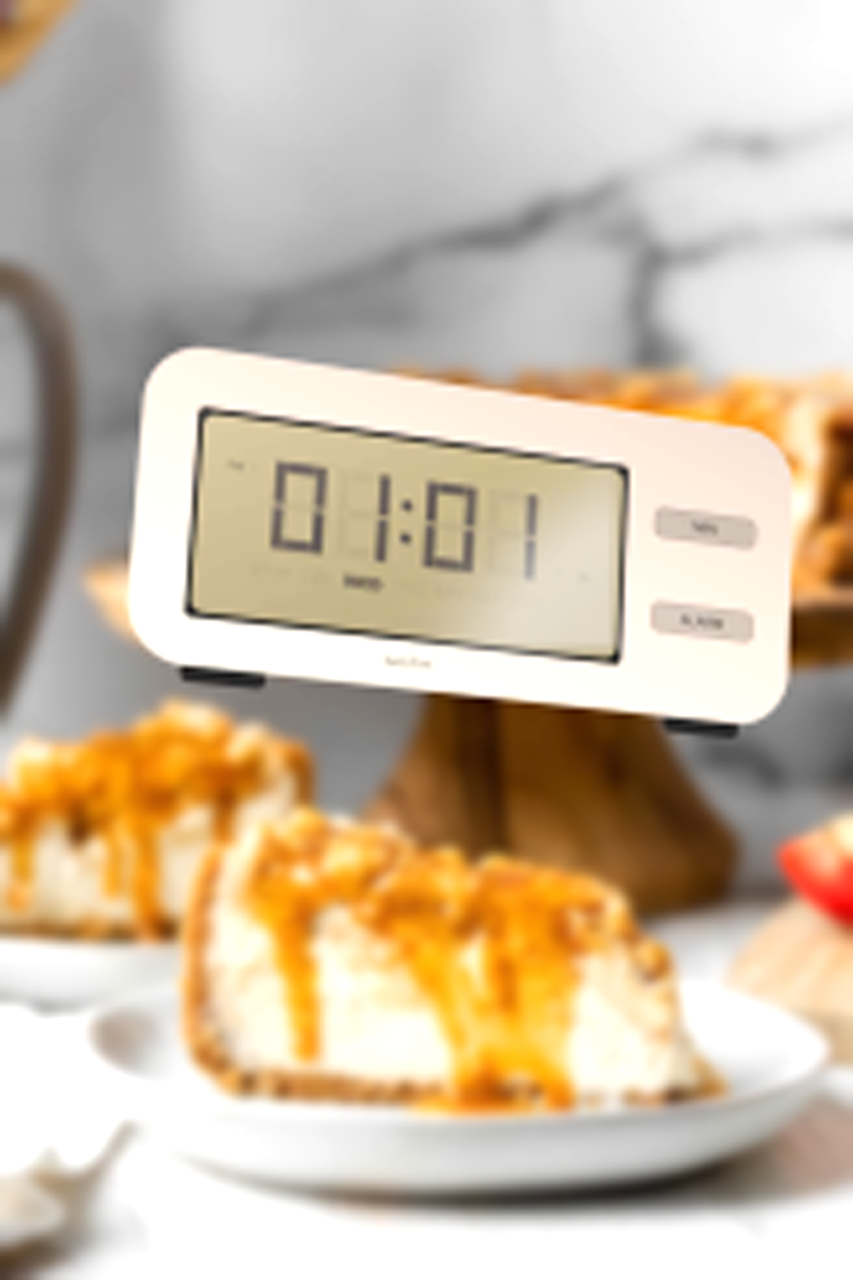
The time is **1:01**
